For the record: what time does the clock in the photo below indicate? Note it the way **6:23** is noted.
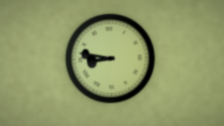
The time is **8:47**
